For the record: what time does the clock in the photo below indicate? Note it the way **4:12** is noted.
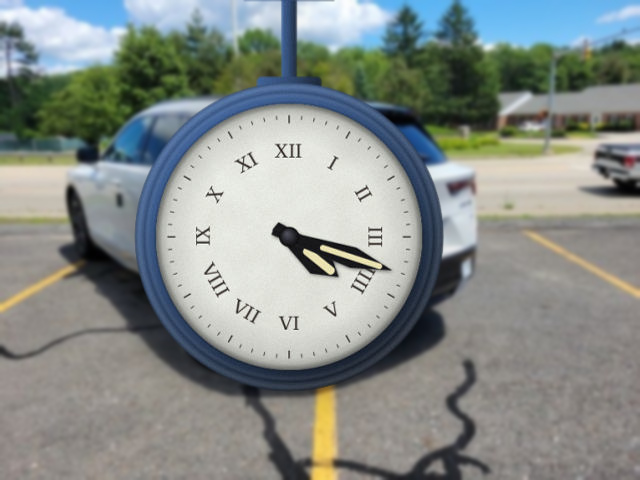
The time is **4:18**
